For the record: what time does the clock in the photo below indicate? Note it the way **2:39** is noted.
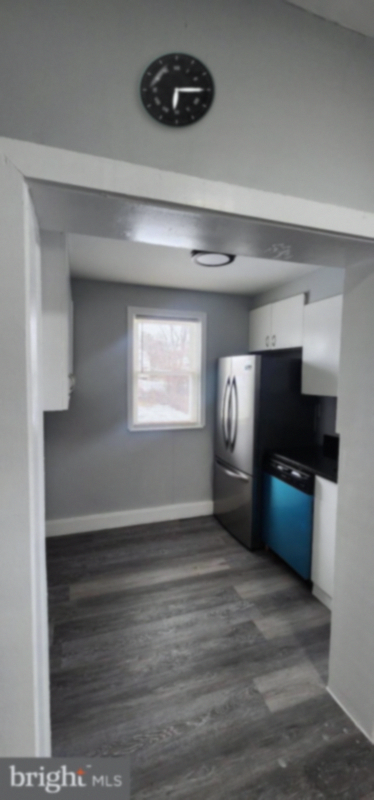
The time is **6:15**
